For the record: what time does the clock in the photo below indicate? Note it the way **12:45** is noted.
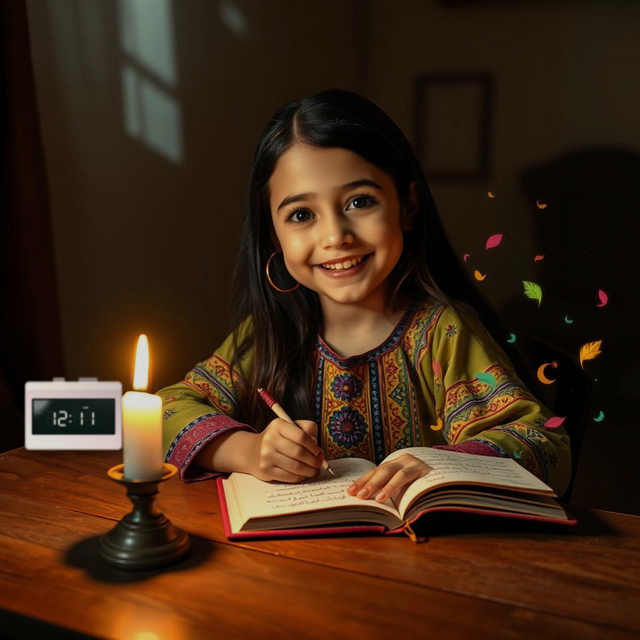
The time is **12:11**
